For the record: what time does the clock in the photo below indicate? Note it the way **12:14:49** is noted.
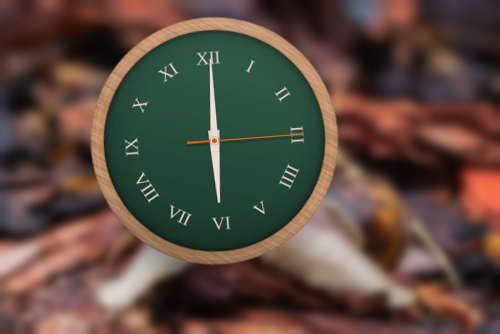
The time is **6:00:15**
